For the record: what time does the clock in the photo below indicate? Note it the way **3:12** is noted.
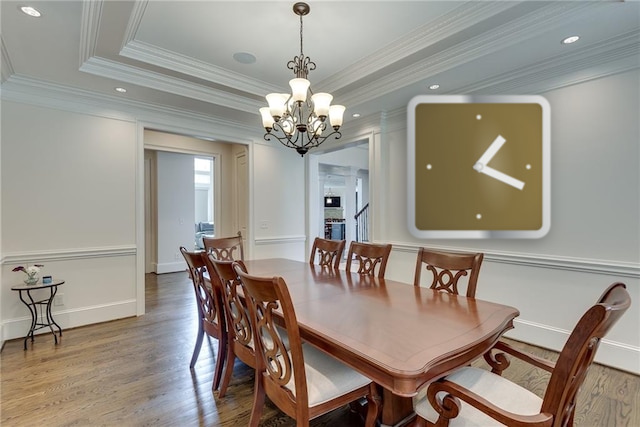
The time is **1:19**
